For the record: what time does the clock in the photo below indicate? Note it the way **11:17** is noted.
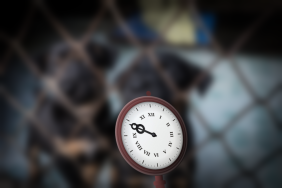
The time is **9:49**
